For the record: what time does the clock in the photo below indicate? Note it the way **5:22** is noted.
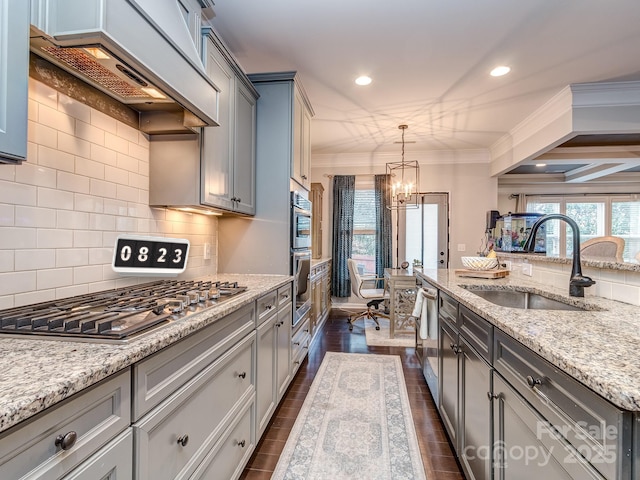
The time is **8:23**
